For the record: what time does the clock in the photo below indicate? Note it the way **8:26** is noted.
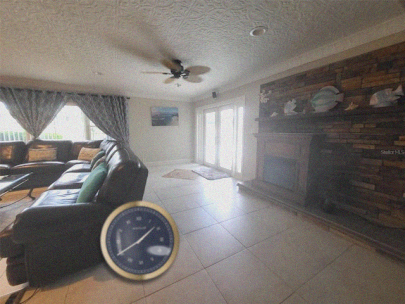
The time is **1:40**
